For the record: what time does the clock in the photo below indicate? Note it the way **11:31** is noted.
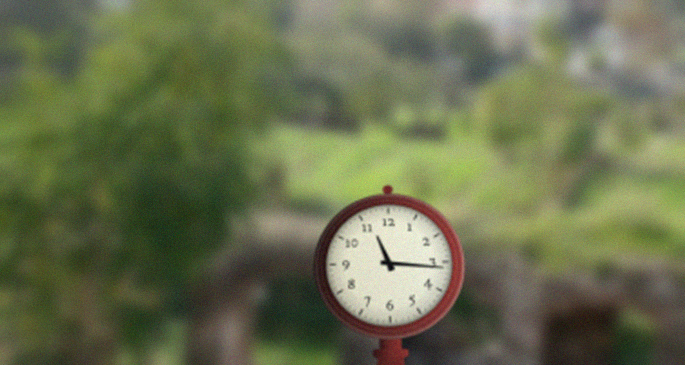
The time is **11:16**
